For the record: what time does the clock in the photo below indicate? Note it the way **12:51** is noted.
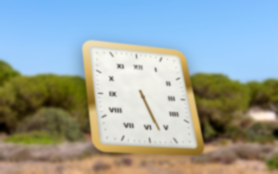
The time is **5:27**
